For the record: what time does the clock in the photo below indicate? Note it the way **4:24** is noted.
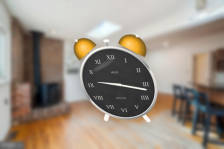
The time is **9:17**
